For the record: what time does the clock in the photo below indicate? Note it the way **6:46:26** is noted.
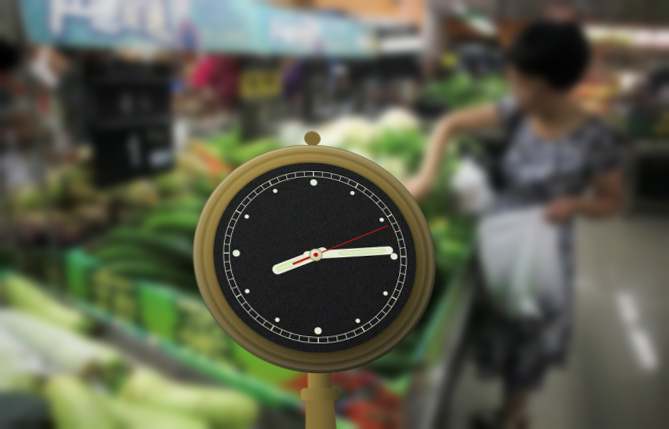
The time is **8:14:11**
